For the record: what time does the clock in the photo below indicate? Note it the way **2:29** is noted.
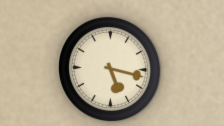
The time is **5:17**
